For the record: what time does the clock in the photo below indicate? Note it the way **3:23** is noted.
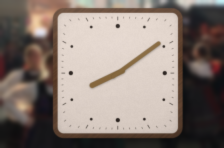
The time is **8:09**
